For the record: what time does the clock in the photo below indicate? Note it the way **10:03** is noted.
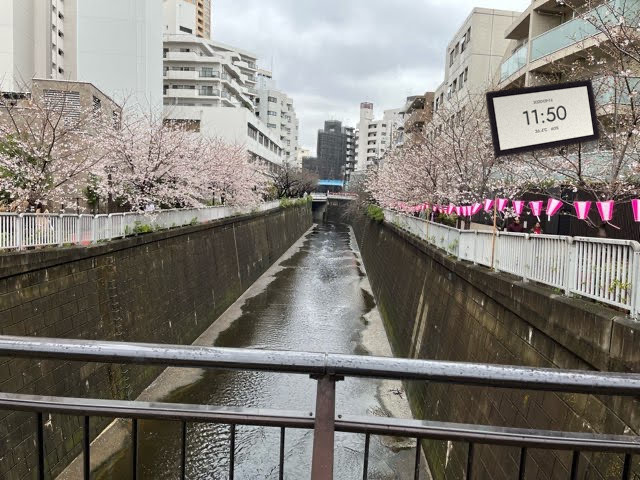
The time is **11:50**
